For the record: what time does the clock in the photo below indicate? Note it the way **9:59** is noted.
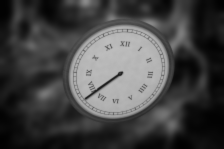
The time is **7:38**
